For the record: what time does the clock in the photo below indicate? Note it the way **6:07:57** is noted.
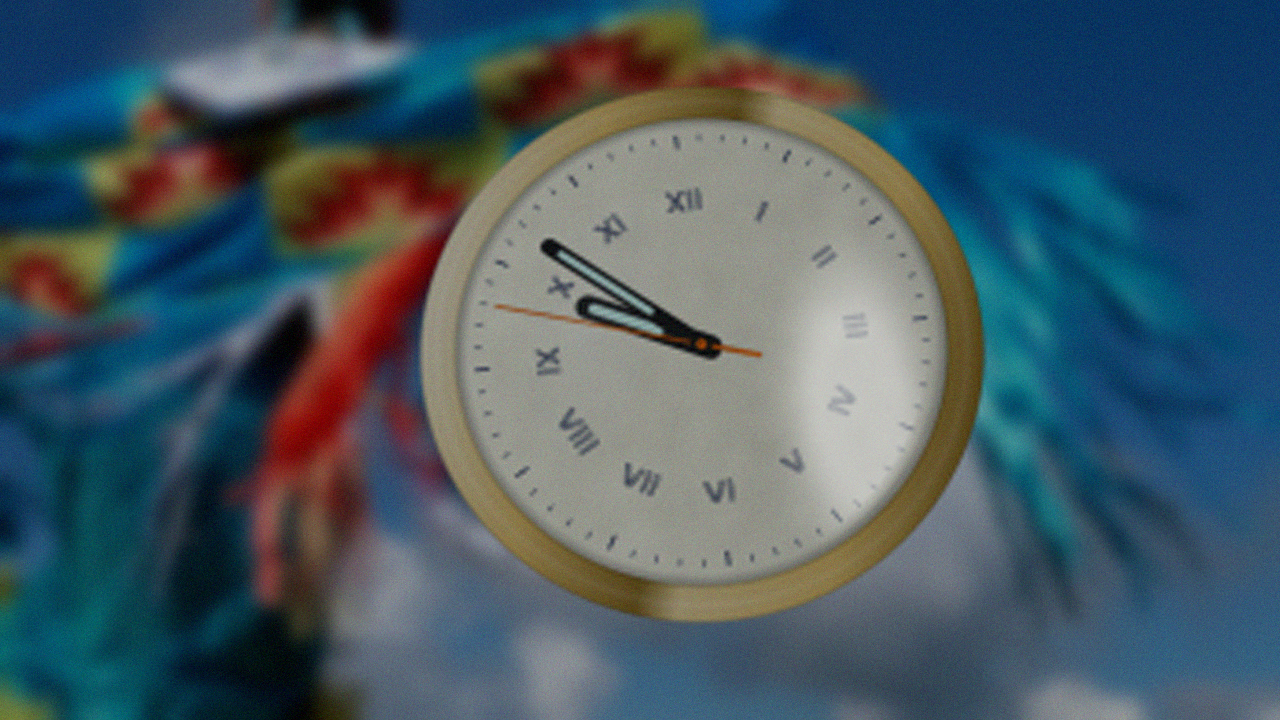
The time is **9:51:48**
